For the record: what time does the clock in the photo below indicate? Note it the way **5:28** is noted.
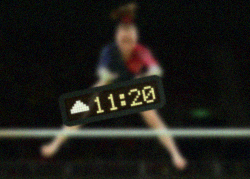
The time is **11:20**
